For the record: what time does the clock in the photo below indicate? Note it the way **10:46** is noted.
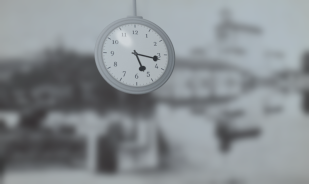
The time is **5:17**
